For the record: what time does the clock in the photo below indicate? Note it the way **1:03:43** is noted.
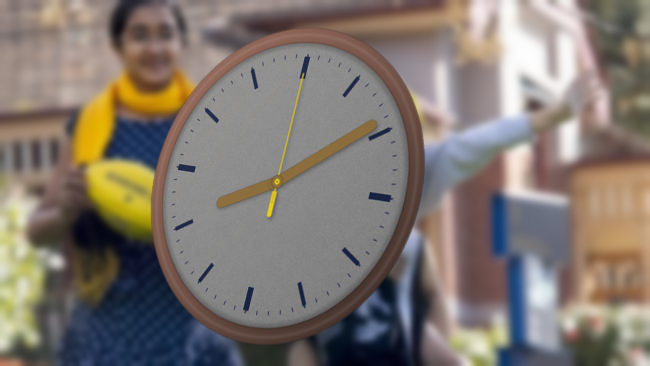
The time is **8:09:00**
